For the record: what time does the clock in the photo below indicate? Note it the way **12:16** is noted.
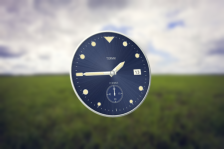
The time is **1:45**
